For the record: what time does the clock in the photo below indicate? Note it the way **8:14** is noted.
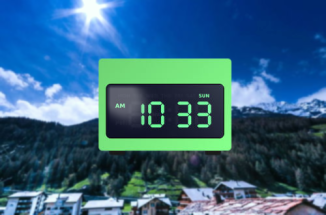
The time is **10:33**
